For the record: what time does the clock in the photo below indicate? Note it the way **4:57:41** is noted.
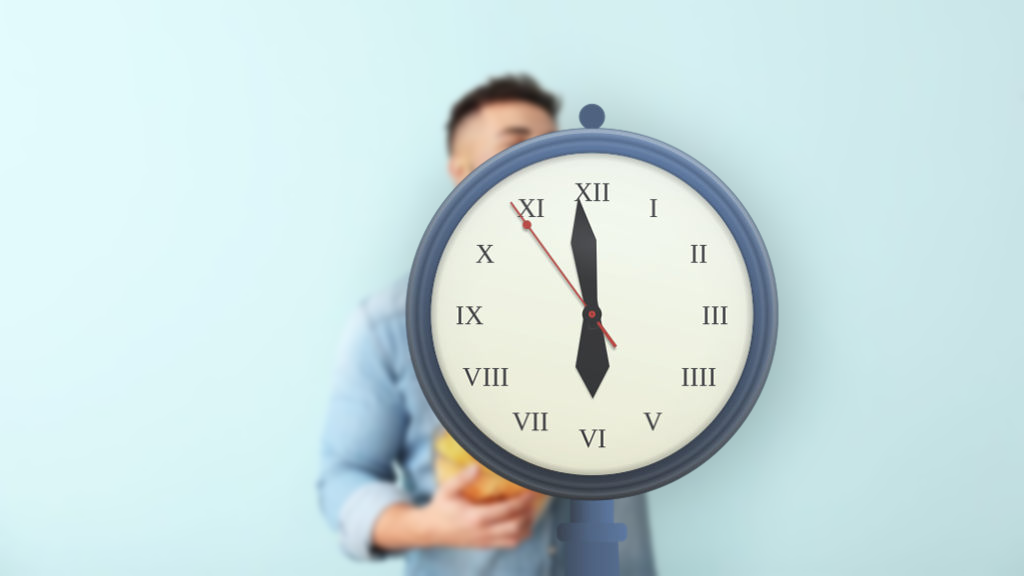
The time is **5:58:54**
